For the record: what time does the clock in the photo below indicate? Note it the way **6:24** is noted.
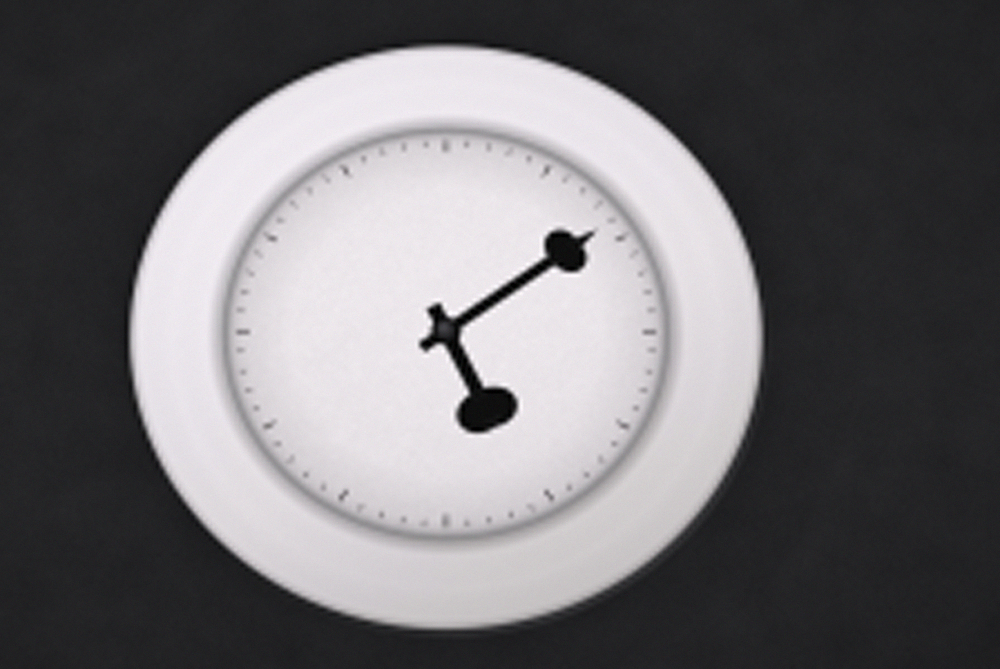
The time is **5:09**
